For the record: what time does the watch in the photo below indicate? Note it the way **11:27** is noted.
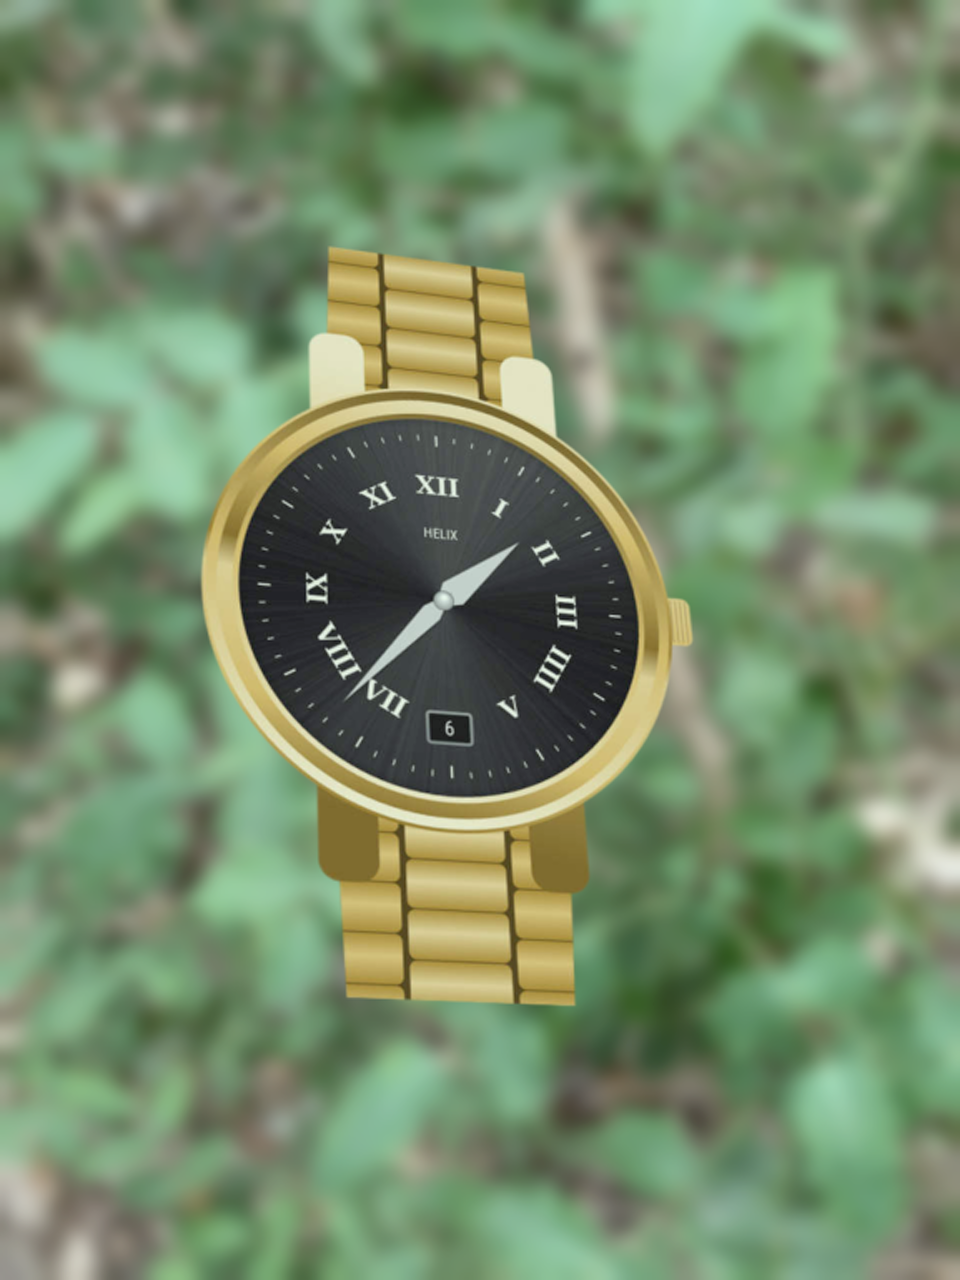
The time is **1:37**
